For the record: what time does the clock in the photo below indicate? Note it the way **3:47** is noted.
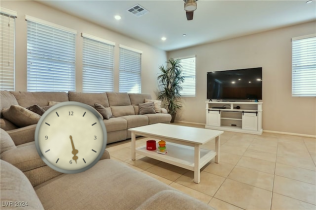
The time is **5:28**
